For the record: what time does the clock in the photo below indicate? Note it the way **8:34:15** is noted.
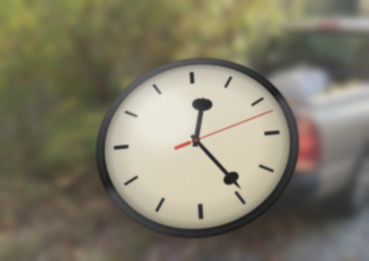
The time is **12:24:12**
